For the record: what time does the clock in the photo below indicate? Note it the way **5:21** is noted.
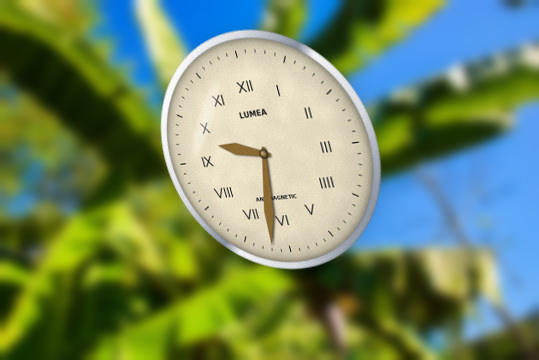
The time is **9:32**
